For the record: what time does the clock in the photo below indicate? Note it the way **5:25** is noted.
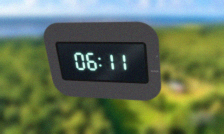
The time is **6:11**
